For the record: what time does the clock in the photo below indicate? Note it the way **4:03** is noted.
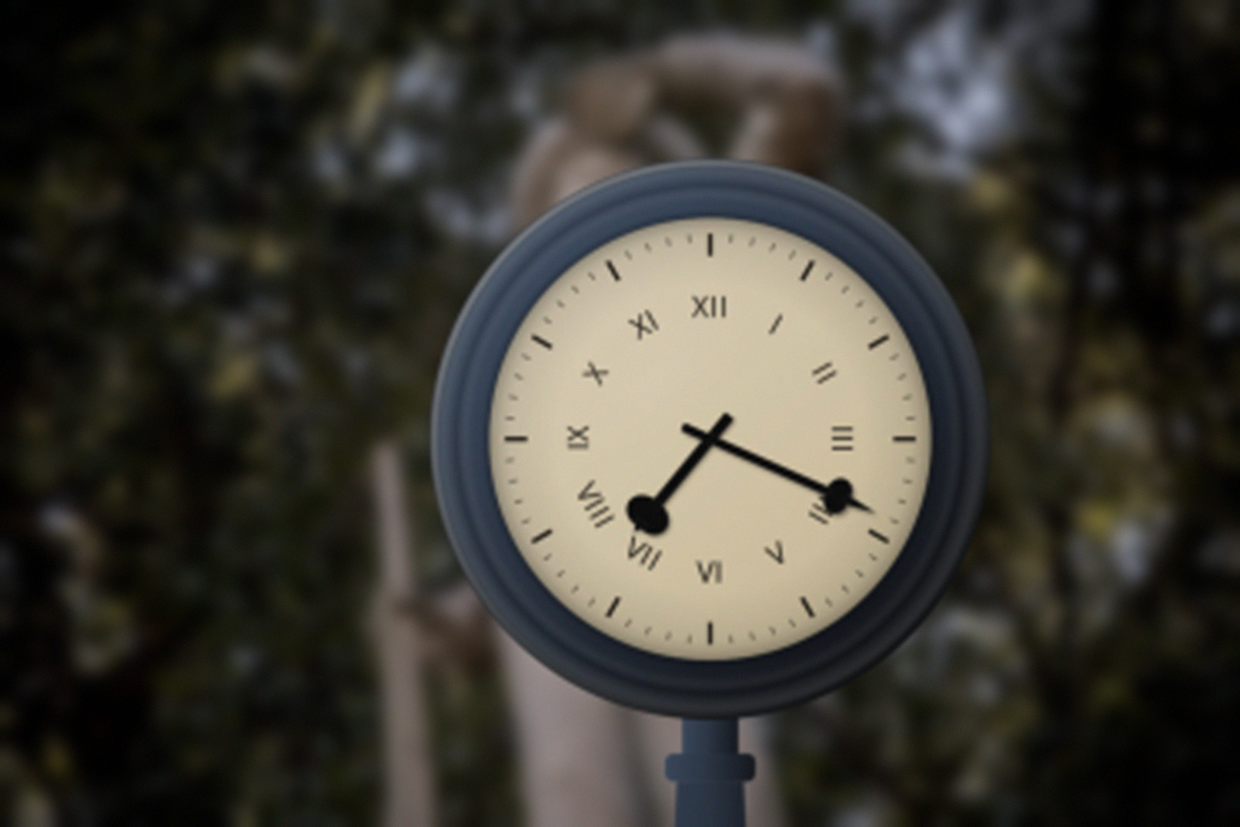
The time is **7:19**
